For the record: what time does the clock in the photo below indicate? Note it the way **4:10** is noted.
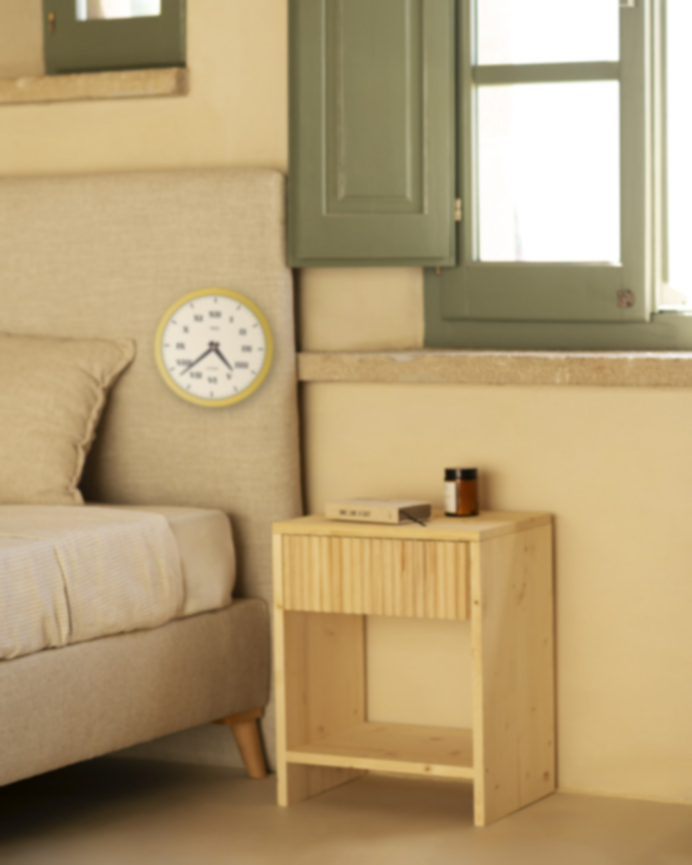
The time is **4:38**
